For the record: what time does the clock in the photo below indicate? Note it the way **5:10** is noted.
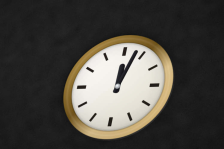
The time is **12:03**
